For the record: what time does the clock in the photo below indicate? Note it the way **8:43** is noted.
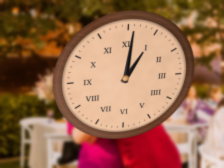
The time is **1:01**
